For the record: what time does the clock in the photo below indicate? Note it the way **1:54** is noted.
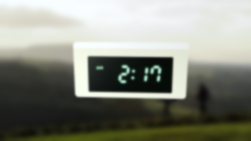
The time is **2:17**
